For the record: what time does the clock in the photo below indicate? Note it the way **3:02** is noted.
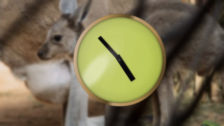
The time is **4:53**
